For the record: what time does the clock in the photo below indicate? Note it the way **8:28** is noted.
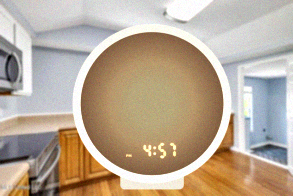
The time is **4:57**
